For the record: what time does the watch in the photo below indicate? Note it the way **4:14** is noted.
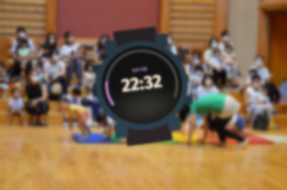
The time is **22:32**
